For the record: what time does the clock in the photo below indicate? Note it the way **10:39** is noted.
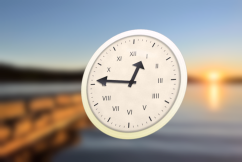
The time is **12:46**
